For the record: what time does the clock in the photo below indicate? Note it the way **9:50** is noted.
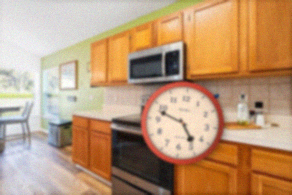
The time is **4:48**
